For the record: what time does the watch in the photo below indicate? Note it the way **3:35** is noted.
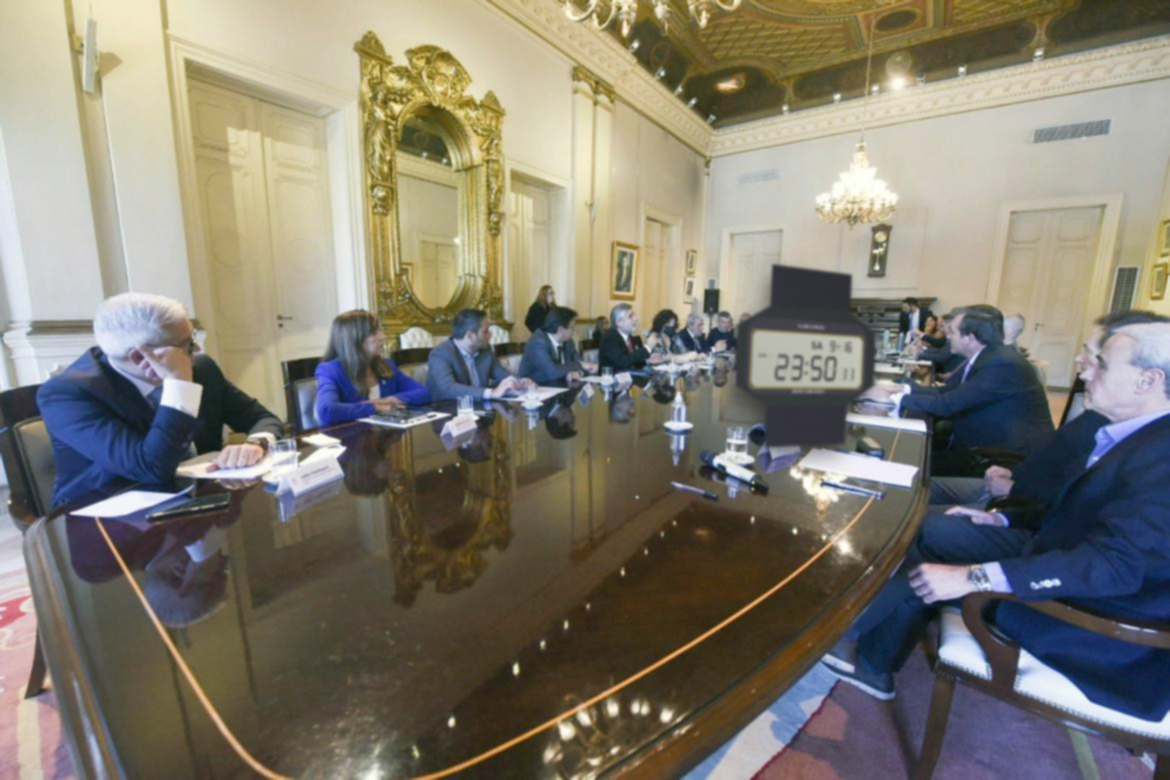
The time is **23:50**
